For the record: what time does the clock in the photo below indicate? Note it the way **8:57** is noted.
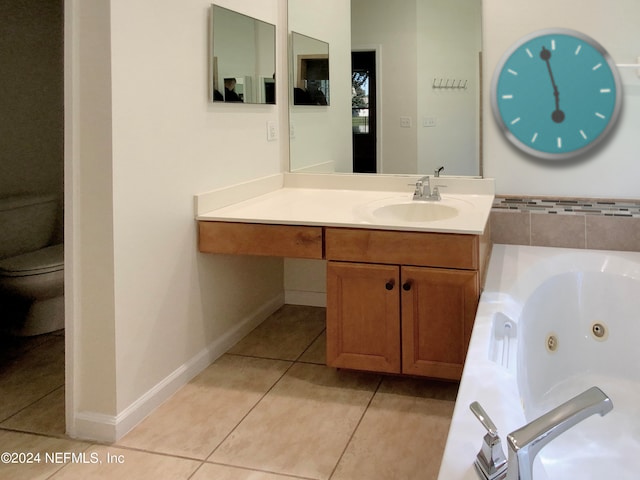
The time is **5:58**
